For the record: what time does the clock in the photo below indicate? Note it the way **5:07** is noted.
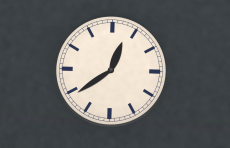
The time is **12:39**
